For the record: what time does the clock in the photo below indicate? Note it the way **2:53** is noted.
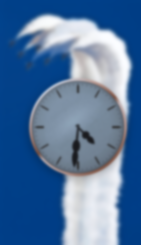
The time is **4:31**
